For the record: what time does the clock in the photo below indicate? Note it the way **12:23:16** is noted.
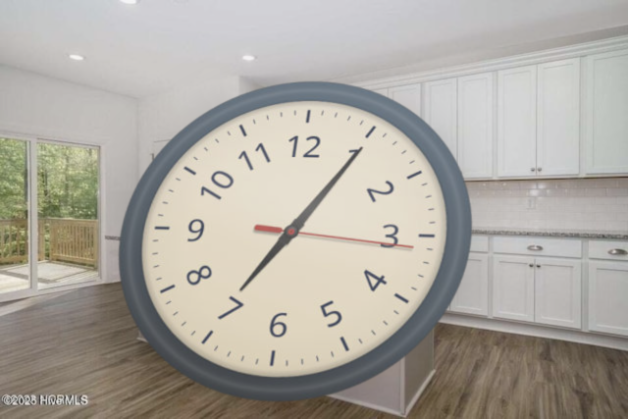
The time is **7:05:16**
